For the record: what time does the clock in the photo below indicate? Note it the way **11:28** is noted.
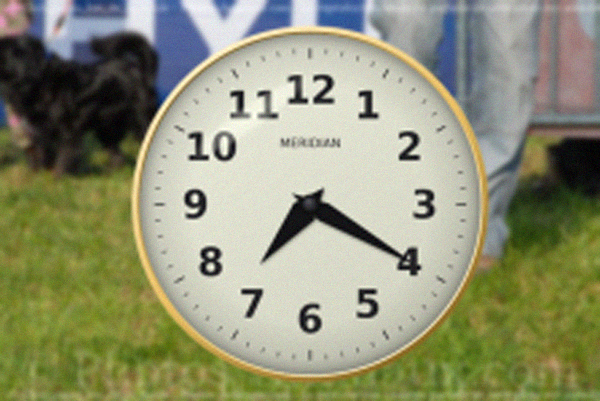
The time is **7:20**
